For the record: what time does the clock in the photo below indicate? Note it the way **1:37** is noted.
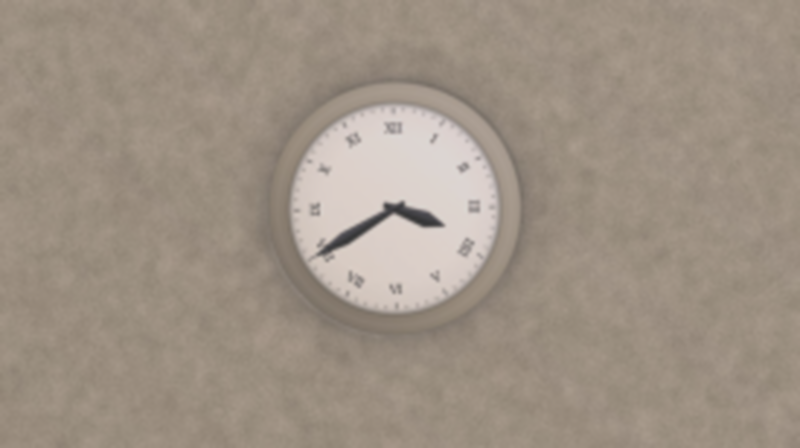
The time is **3:40**
